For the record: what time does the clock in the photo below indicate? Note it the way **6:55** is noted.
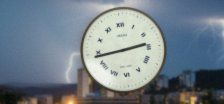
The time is **2:44**
